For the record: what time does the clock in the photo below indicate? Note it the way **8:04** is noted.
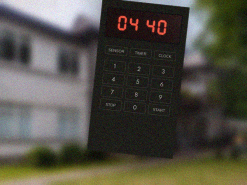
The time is **4:40**
